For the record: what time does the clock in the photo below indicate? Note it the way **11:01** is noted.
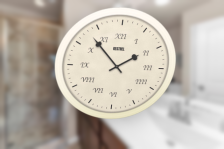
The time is **1:53**
